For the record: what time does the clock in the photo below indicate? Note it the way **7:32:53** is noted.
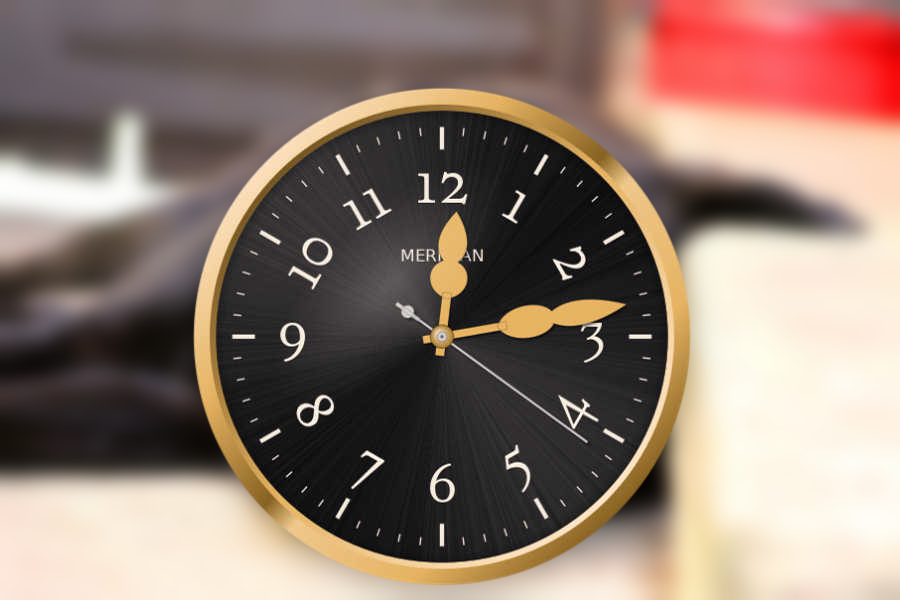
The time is **12:13:21**
